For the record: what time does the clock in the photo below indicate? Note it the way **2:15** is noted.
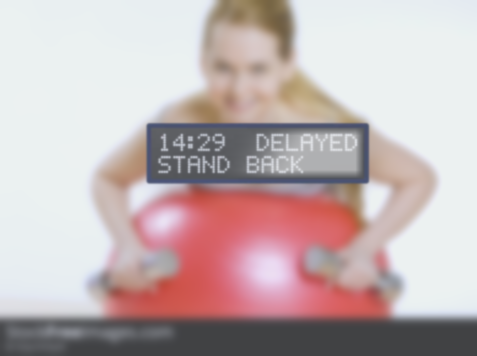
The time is **14:29**
